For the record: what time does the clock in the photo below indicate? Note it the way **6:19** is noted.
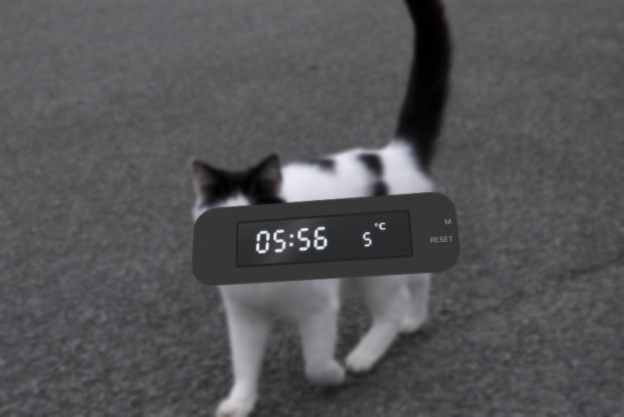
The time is **5:56**
